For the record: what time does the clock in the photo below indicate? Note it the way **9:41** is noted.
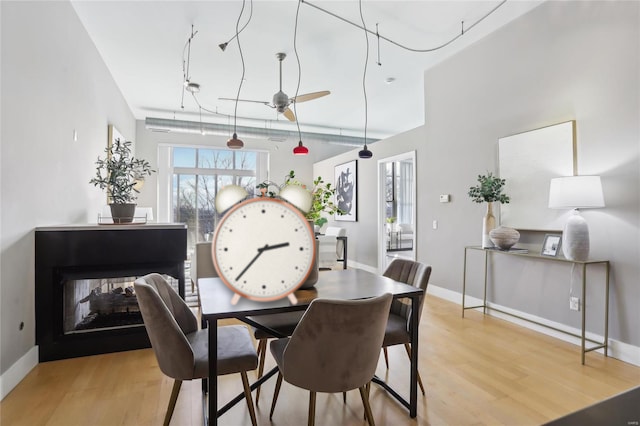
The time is **2:37**
